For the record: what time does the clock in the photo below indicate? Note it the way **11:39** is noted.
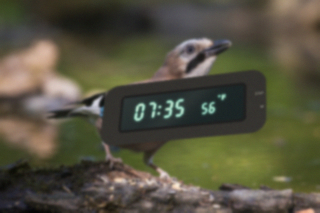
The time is **7:35**
